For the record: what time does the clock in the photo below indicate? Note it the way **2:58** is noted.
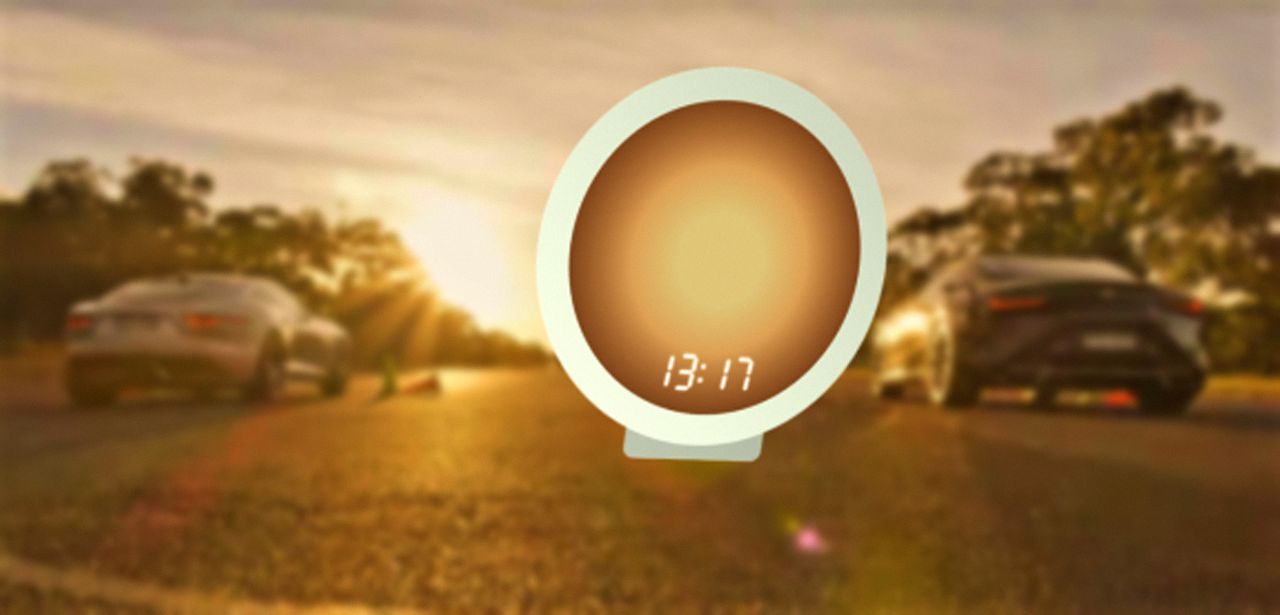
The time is **13:17**
